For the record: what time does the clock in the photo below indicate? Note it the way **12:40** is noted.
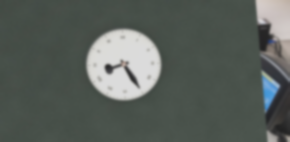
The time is **8:25**
